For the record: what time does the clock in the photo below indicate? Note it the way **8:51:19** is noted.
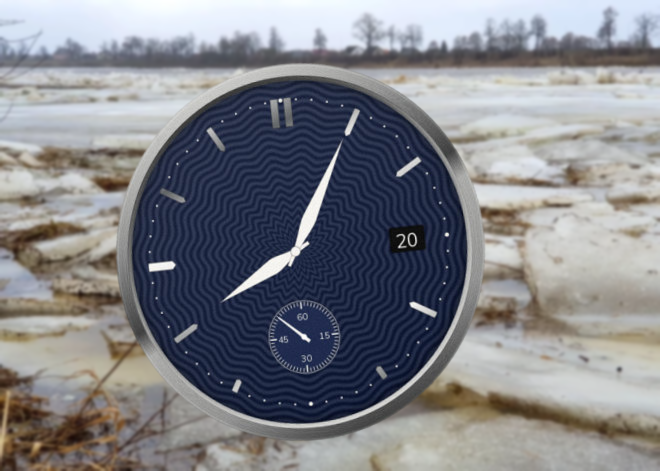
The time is **8:04:52**
